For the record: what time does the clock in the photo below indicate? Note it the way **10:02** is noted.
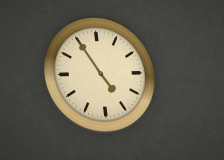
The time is **4:55**
